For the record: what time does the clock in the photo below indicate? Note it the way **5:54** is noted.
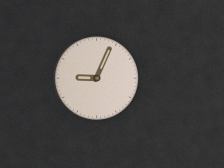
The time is **9:04**
